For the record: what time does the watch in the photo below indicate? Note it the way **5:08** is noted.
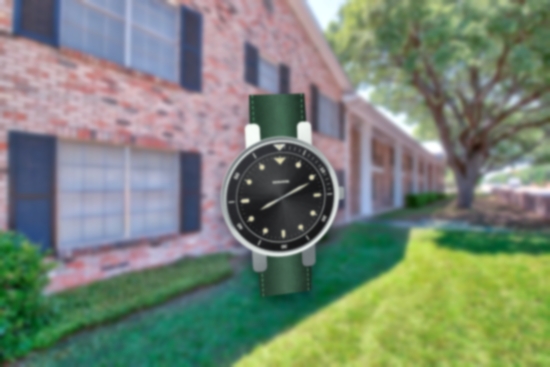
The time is **8:11**
